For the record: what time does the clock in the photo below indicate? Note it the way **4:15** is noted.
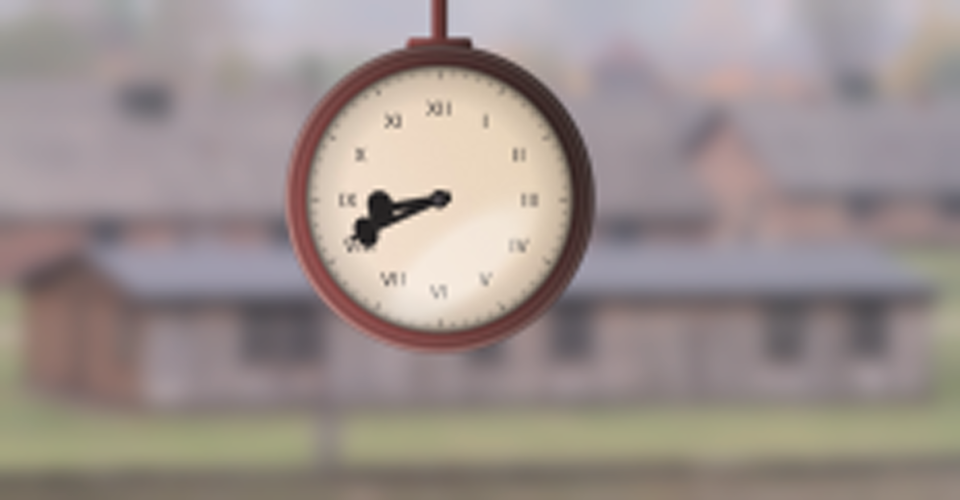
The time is **8:41**
